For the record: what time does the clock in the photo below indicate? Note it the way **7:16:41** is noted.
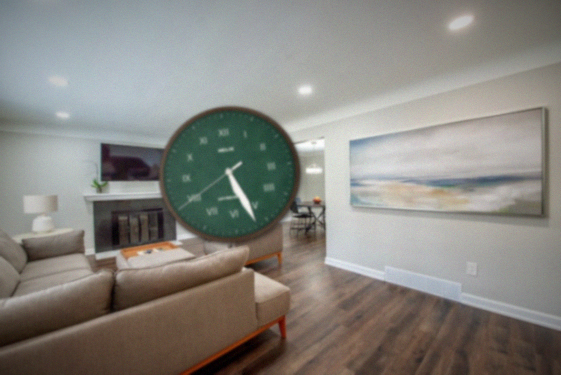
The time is **5:26:40**
